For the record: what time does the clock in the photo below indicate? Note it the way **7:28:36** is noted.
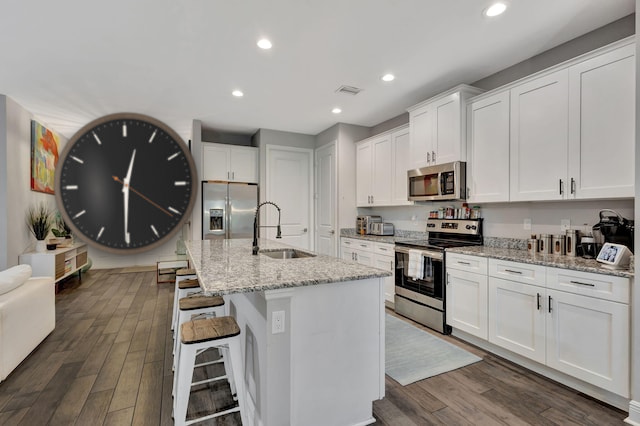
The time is **12:30:21**
